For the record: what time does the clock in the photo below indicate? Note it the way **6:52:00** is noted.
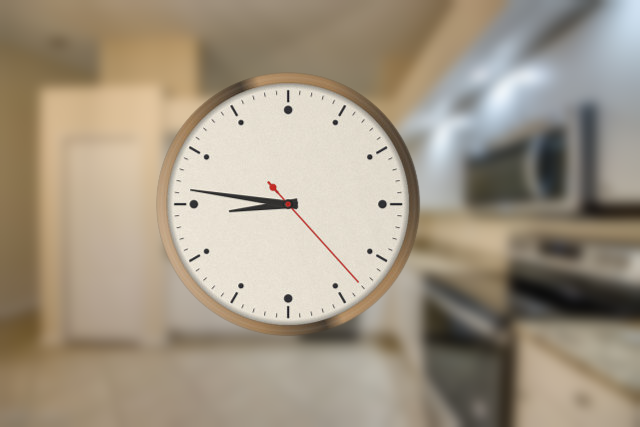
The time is **8:46:23**
